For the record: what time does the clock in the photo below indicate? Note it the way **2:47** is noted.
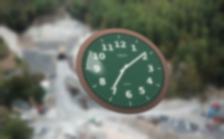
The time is **7:09**
